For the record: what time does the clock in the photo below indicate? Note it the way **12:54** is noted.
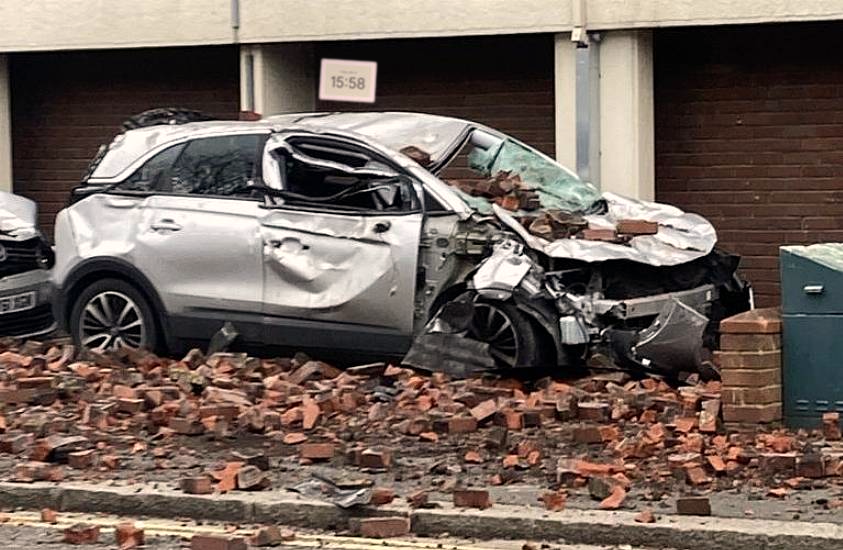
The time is **15:58**
